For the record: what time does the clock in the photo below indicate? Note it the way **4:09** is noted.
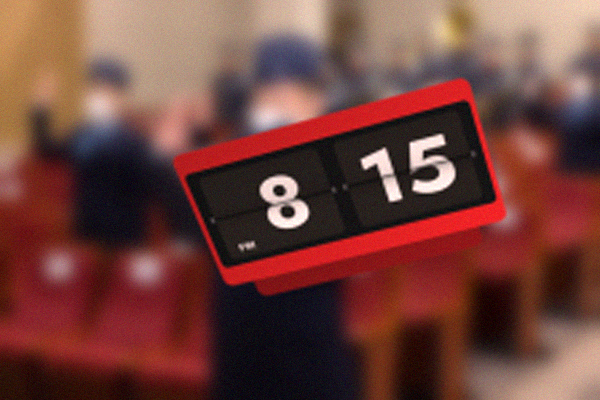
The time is **8:15**
